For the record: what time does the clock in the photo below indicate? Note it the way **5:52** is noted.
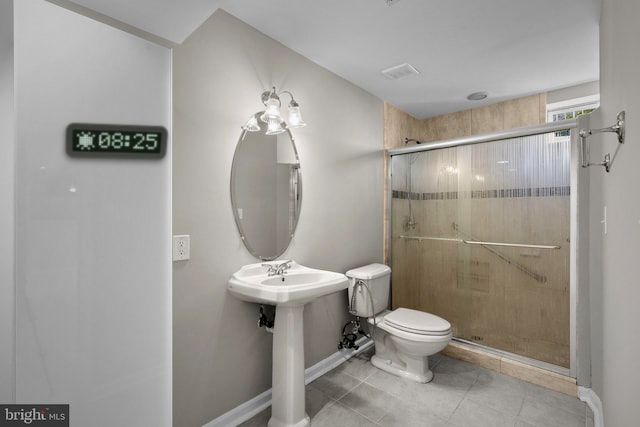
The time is **8:25**
